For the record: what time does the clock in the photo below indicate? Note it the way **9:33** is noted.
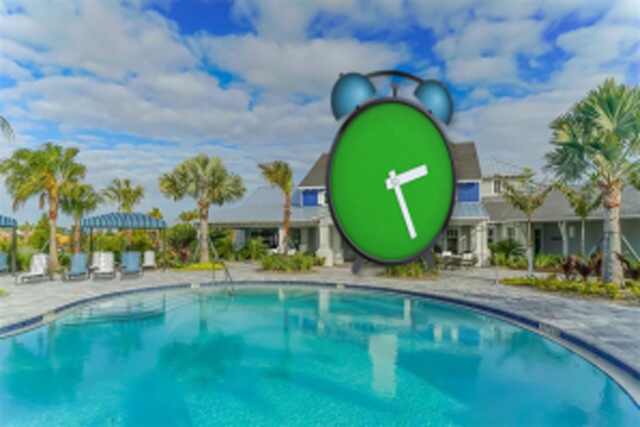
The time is **2:26**
